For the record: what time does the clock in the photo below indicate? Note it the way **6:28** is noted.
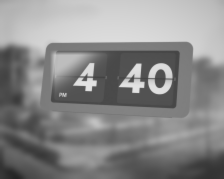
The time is **4:40**
